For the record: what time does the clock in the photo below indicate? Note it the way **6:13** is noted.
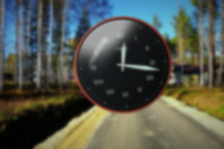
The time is **12:17**
